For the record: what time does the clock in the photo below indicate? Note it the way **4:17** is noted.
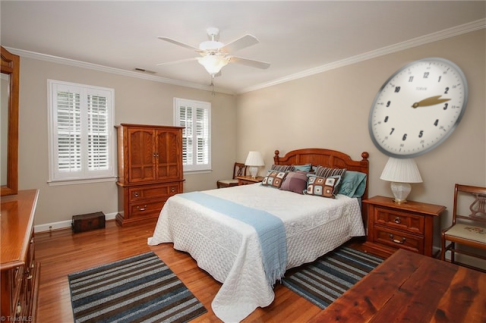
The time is **2:13**
